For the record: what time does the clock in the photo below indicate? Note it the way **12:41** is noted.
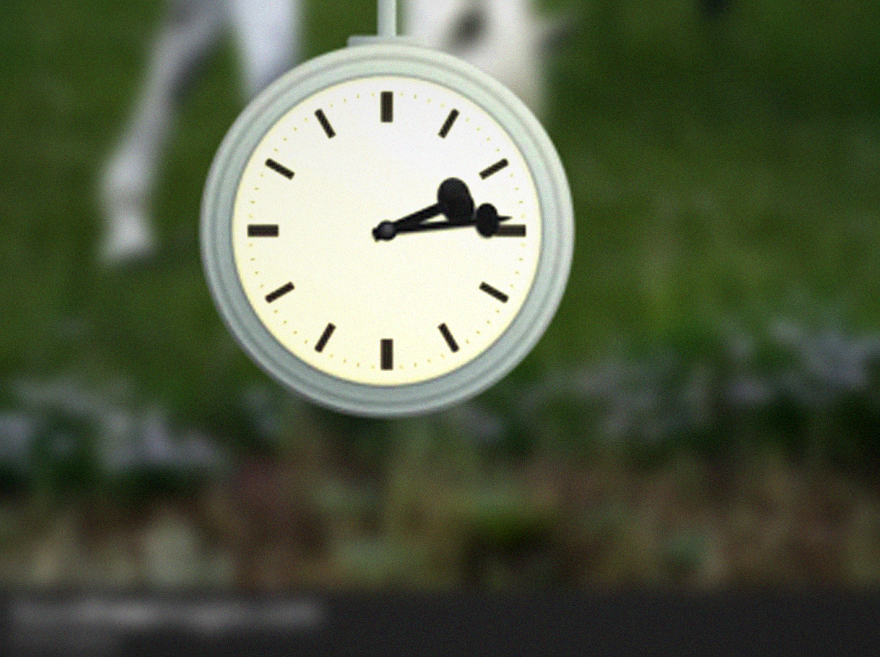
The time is **2:14**
